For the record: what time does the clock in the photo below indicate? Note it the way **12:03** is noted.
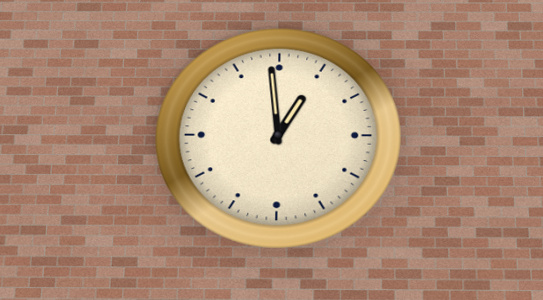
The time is **12:59**
